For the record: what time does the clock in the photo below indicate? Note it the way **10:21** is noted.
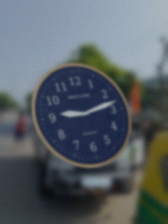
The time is **9:13**
